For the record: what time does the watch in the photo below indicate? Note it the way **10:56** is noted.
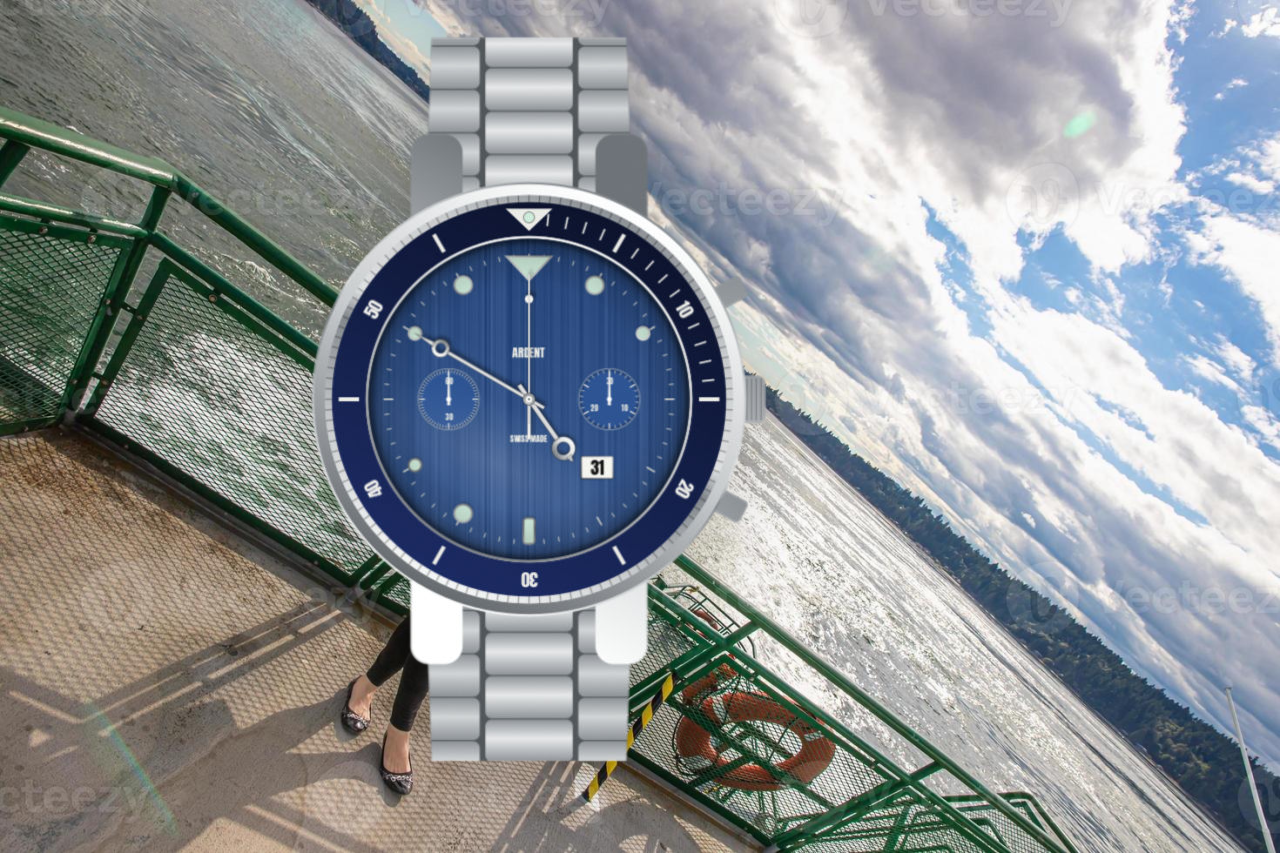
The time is **4:50**
